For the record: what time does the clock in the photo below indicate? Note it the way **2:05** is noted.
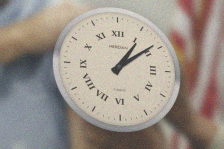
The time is **1:09**
